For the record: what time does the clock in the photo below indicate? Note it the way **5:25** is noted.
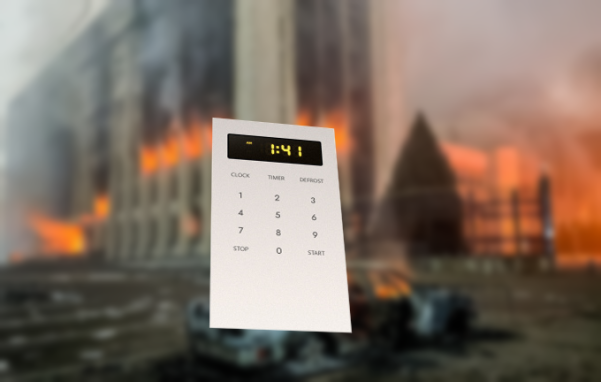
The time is **1:41**
